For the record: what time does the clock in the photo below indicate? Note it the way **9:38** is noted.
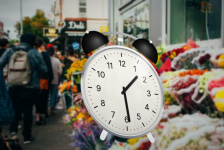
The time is **1:29**
